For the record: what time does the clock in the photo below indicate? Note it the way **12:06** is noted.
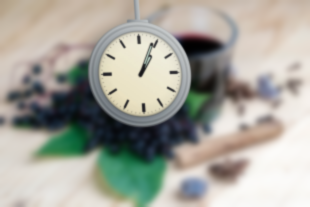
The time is **1:04**
